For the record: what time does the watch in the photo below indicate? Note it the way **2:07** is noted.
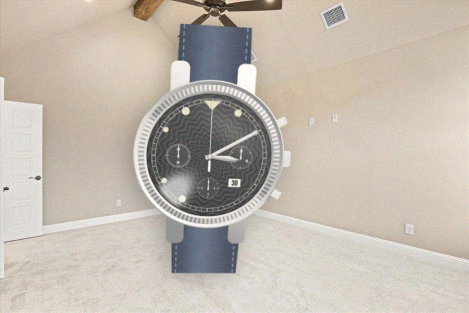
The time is **3:10**
